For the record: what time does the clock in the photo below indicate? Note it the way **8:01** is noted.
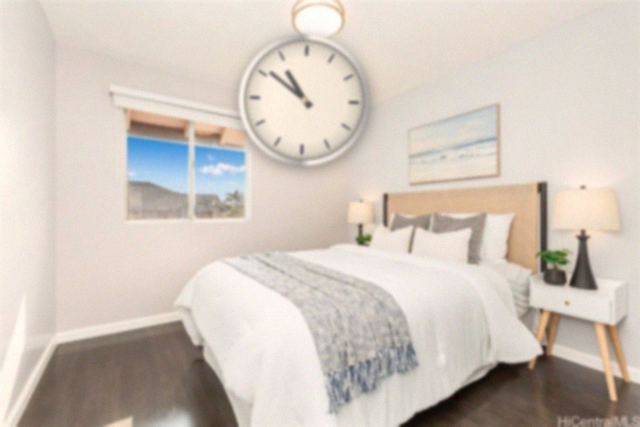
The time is **10:51**
